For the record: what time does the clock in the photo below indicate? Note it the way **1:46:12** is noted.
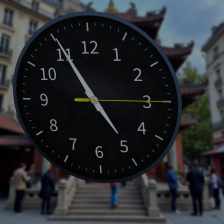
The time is **4:55:15**
